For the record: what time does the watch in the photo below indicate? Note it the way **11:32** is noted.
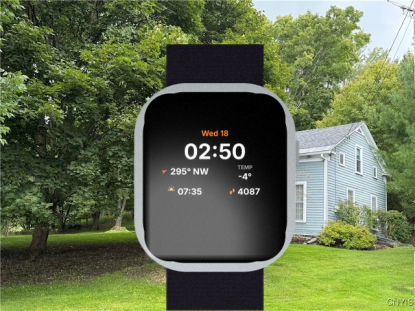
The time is **2:50**
